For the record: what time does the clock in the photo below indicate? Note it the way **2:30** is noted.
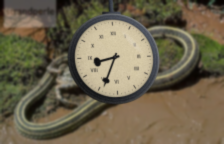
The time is **8:34**
